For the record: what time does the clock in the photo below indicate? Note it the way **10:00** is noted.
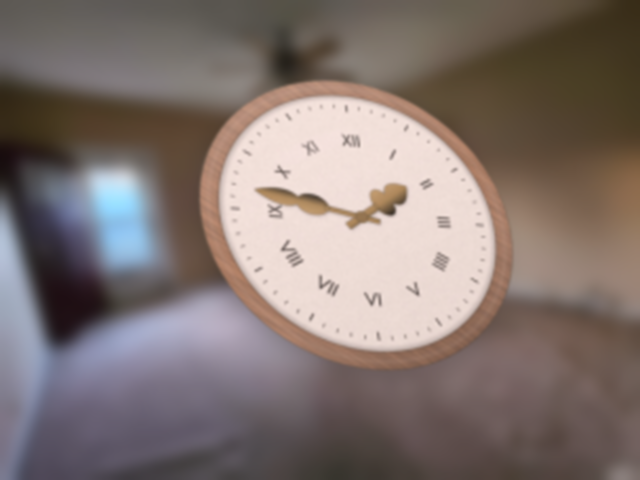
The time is **1:47**
